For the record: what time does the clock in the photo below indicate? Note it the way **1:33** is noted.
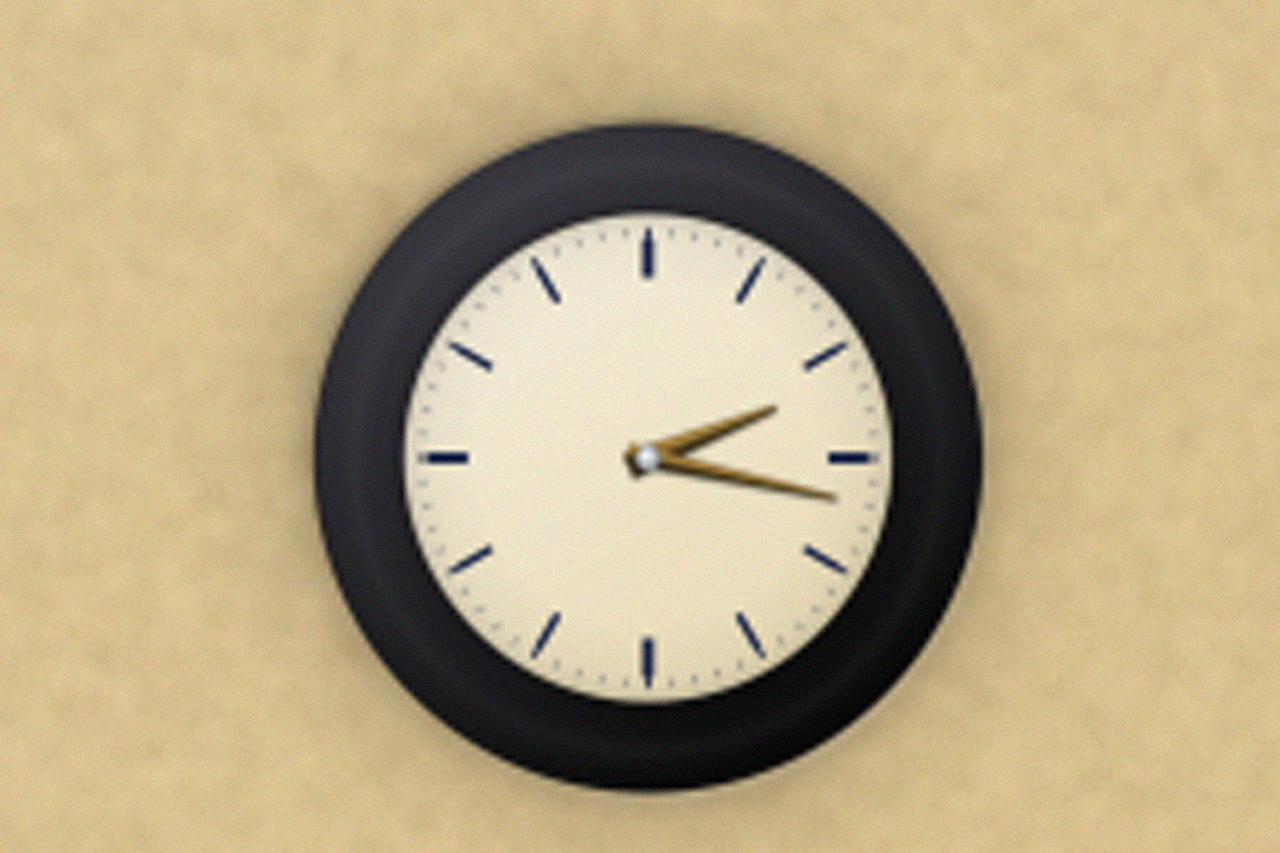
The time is **2:17**
